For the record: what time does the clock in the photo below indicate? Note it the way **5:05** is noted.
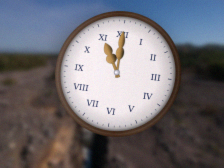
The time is **11:00**
